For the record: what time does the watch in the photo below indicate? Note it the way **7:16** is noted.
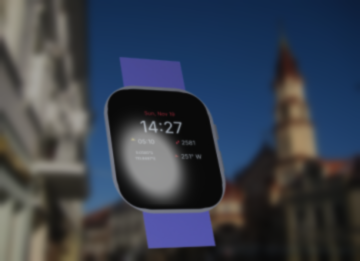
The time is **14:27**
